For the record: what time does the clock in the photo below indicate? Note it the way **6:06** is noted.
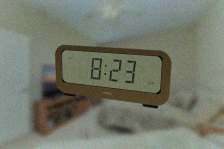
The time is **8:23**
